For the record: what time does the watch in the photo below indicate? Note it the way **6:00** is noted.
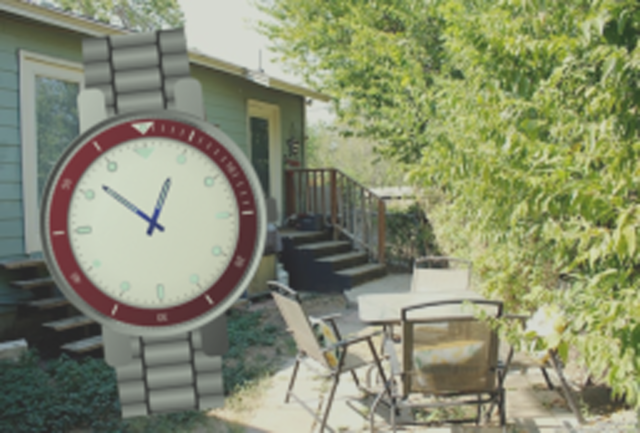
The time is **12:52**
